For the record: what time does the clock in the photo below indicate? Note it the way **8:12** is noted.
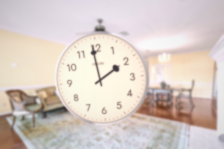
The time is **1:59**
